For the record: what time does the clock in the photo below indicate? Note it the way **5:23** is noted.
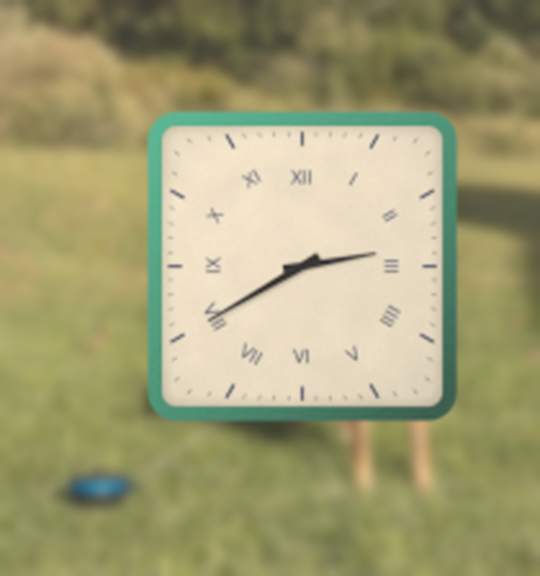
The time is **2:40**
